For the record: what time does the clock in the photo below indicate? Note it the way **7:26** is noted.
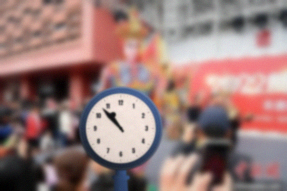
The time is **10:53**
